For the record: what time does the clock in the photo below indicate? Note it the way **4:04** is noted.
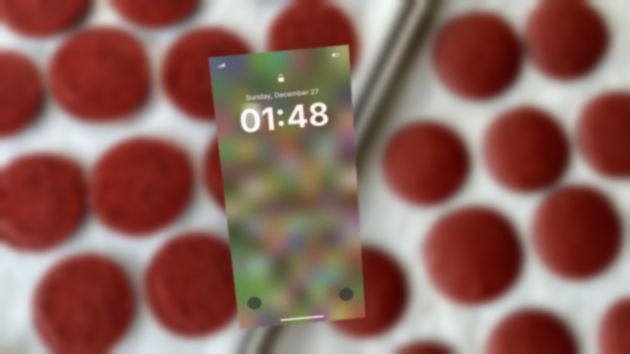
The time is **1:48**
